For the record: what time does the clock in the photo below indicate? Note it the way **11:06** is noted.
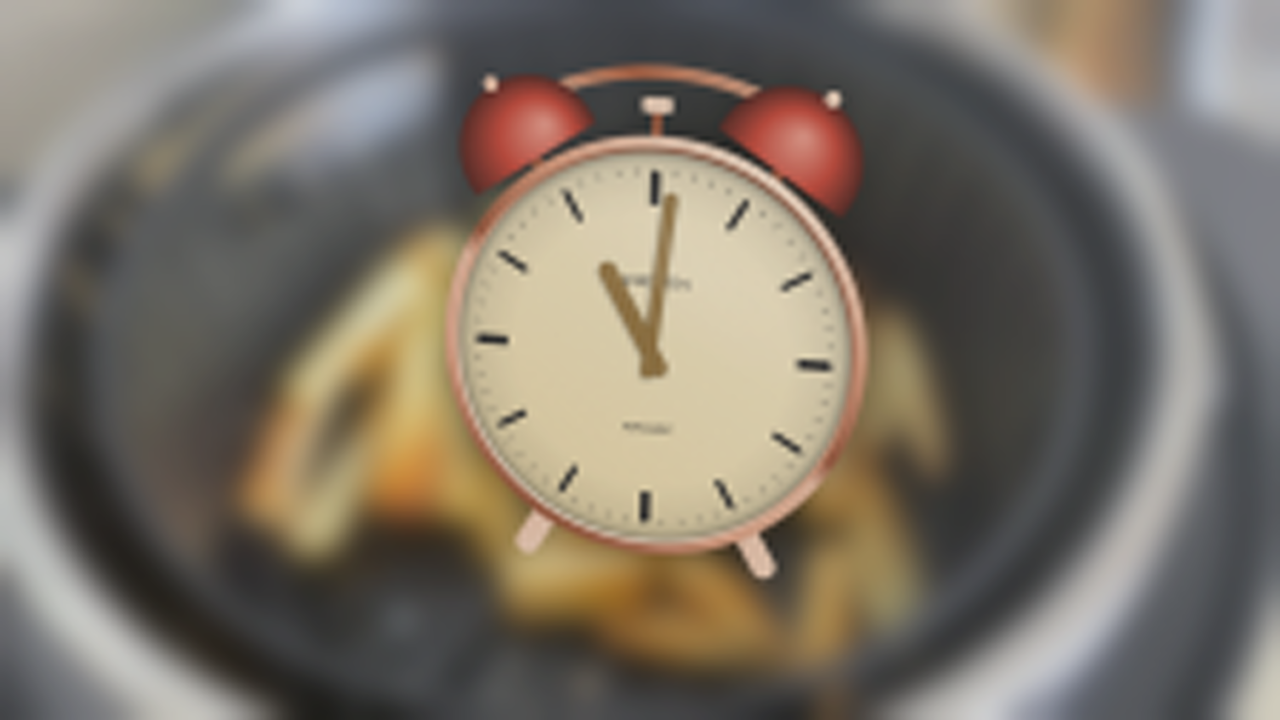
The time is **11:01**
